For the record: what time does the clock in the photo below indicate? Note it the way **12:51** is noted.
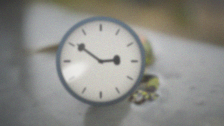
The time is **2:51**
